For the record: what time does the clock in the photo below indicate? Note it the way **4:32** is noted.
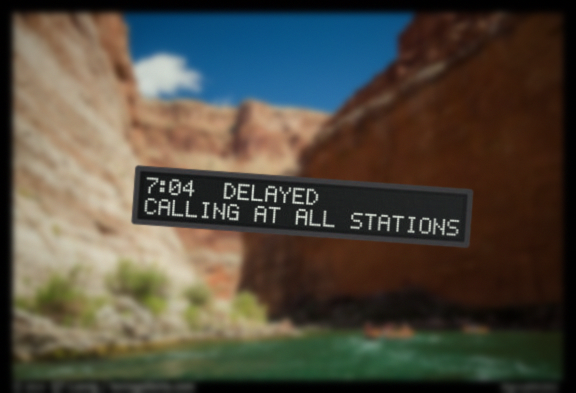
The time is **7:04**
